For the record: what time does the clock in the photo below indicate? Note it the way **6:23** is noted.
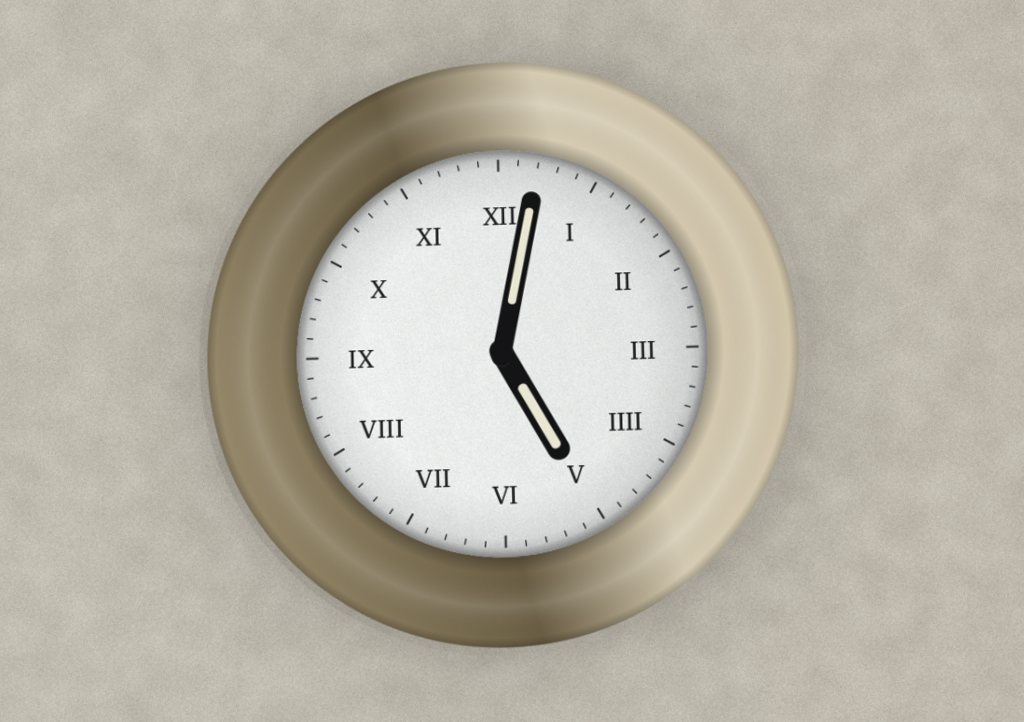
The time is **5:02**
